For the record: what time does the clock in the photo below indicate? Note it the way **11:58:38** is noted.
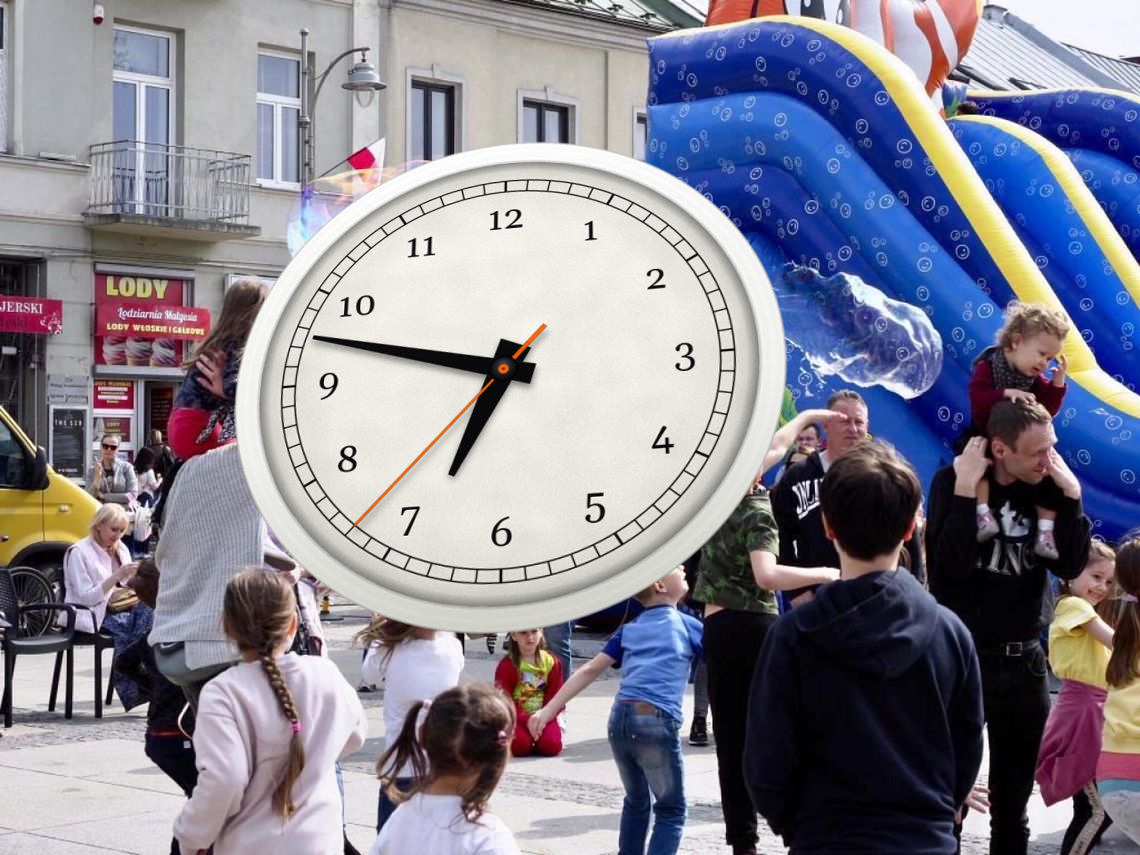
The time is **6:47:37**
